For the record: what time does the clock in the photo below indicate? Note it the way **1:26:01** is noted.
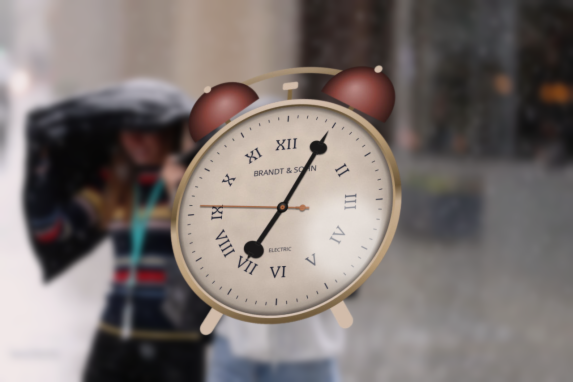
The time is **7:04:46**
